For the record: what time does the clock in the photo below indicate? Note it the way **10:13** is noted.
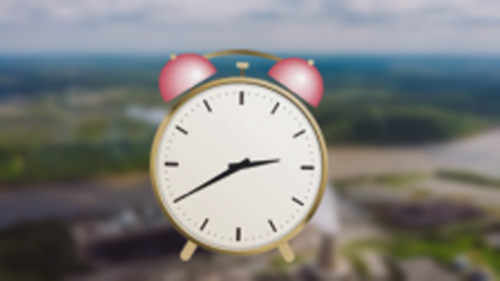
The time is **2:40**
